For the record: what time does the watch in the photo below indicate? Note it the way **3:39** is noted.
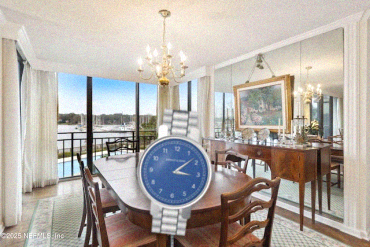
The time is **3:08**
